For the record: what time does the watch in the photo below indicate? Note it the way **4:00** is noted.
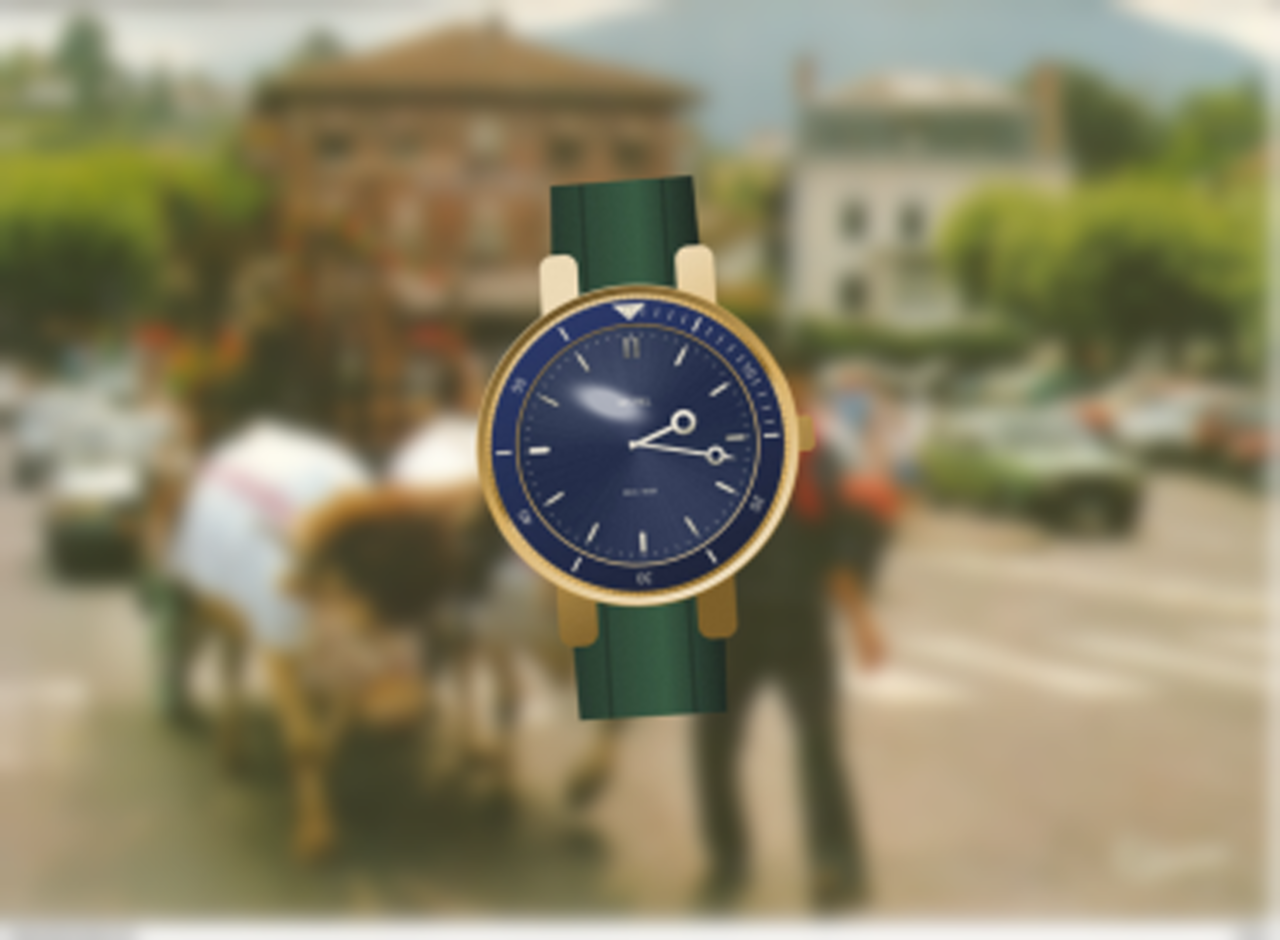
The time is **2:17**
